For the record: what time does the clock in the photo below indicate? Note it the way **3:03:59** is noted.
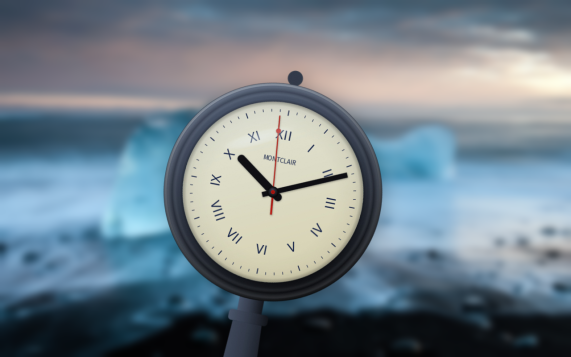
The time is **10:10:59**
